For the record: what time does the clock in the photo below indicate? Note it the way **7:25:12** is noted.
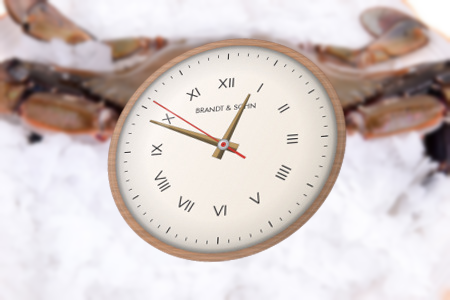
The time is **12:48:51**
